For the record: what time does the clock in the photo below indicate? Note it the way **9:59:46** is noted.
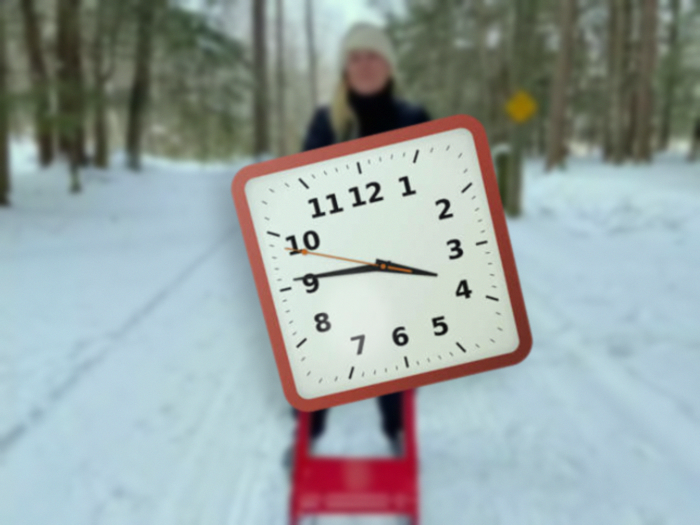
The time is **3:45:49**
